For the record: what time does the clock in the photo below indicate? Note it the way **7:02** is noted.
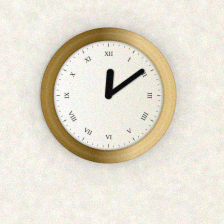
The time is **12:09**
